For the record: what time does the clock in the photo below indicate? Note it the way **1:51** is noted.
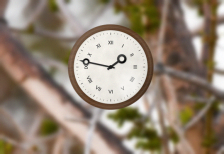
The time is **1:47**
